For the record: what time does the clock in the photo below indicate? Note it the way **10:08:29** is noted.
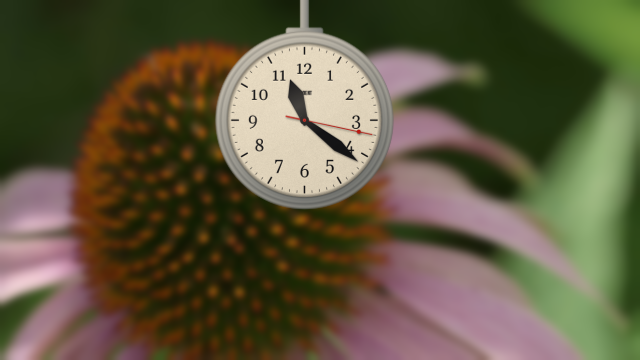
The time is **11:21:17**
